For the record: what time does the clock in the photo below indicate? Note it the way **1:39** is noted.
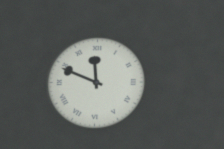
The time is **11:49**
